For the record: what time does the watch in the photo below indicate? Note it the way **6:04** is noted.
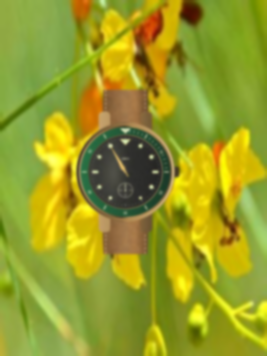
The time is **10:55**
